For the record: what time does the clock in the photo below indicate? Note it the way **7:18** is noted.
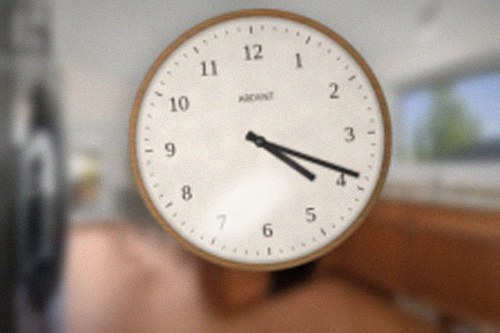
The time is **4:19**
